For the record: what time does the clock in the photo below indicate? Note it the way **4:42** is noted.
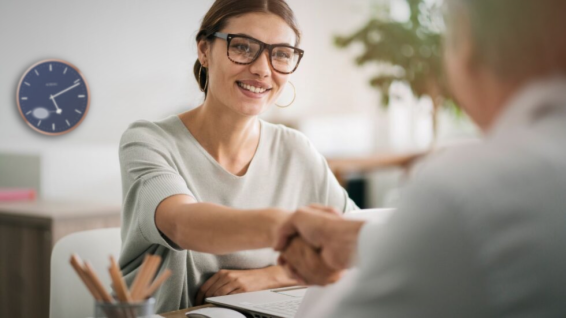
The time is **5:11**
